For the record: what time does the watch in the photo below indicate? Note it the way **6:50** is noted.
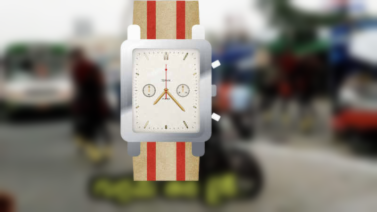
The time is **7:23**
